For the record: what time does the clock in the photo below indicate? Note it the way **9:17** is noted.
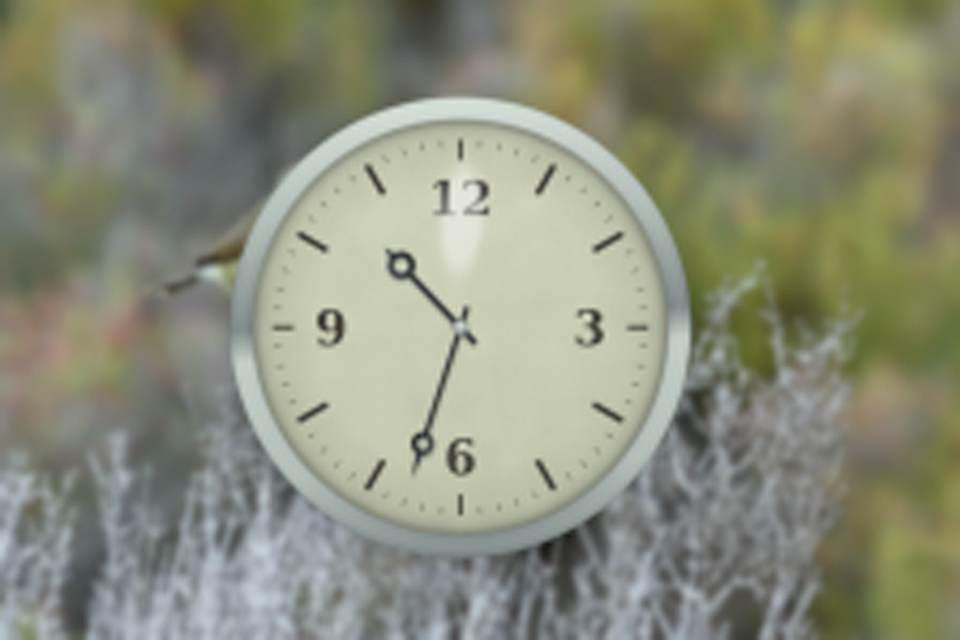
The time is **10:33**
